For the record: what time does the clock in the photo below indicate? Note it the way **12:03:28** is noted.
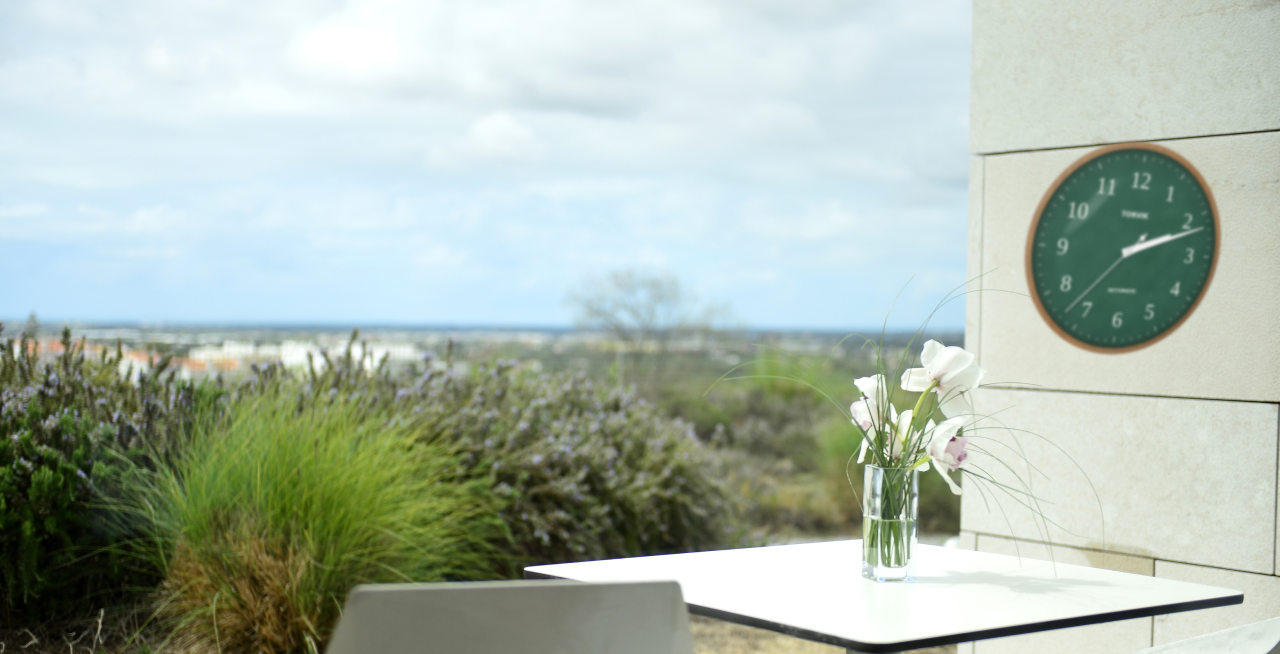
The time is **2:11:37**
